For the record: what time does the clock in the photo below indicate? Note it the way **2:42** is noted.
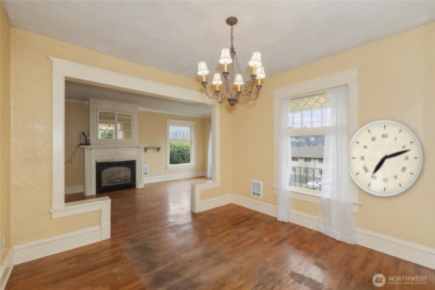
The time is **7:12**
